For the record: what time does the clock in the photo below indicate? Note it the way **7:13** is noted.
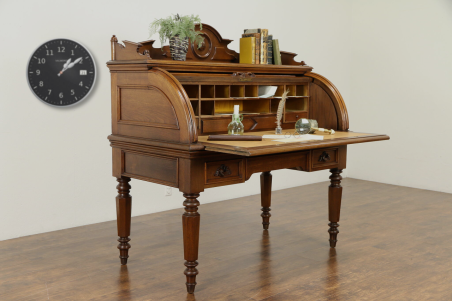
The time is **1:09**
